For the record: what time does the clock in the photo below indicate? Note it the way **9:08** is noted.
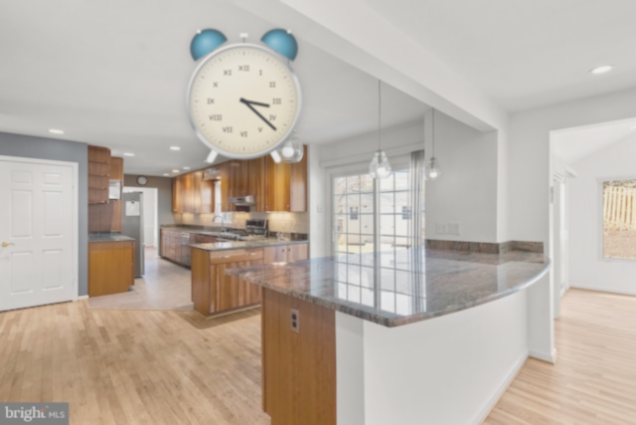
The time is **3:22**
